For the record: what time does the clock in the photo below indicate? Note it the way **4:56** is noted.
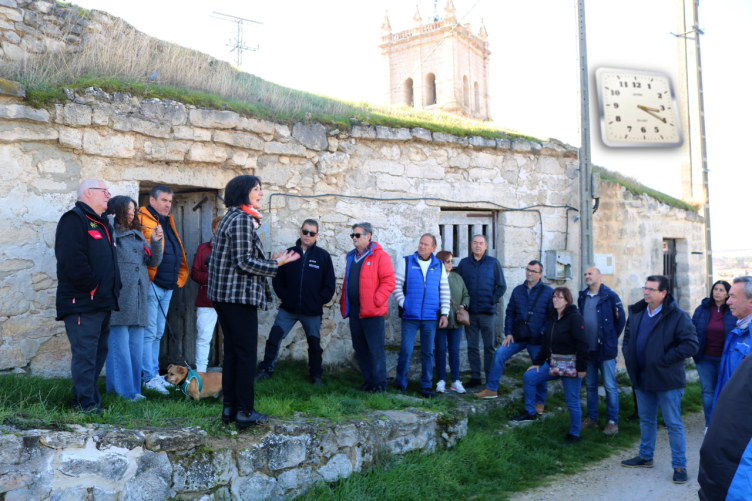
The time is **3:20**
